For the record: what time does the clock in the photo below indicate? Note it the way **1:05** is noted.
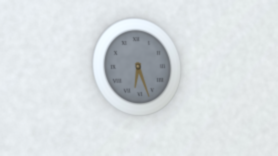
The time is **6:27**
